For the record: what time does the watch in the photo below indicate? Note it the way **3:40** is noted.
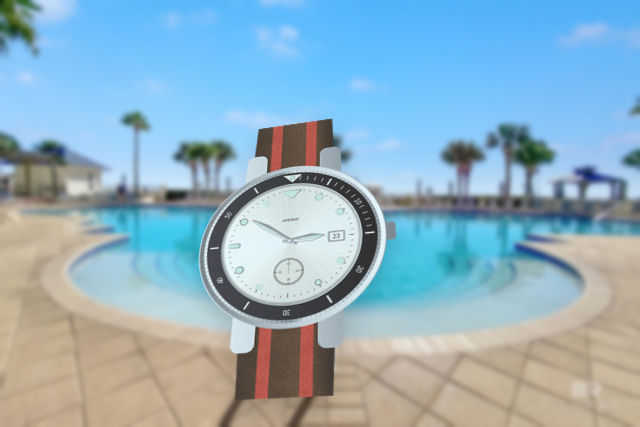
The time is **2:51**
